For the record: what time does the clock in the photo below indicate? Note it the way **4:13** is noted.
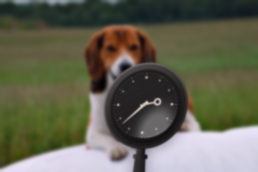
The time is **2:38**
